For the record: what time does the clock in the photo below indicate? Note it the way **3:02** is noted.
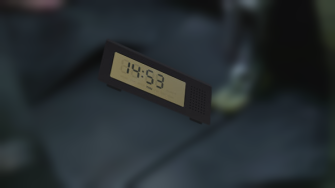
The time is **14:53**
